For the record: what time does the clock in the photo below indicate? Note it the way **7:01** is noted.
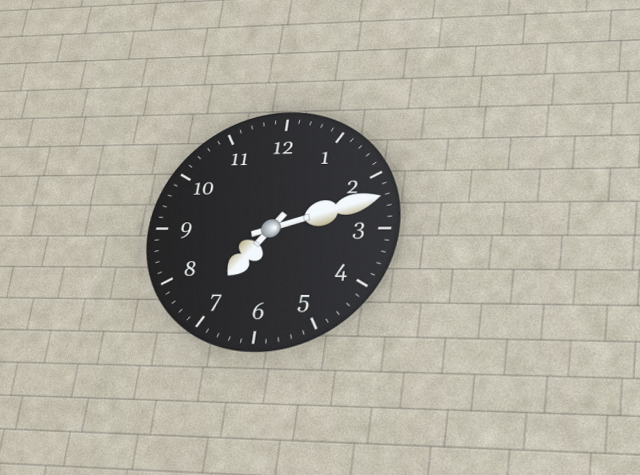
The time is **7:12**
